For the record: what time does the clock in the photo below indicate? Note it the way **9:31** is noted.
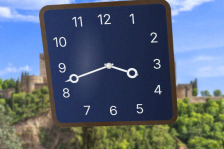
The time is **3:42**
